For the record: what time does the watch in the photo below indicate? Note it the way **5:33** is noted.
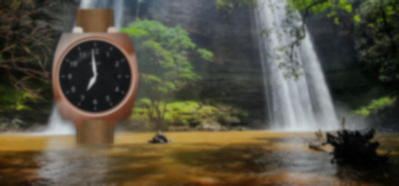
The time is **6:59**
